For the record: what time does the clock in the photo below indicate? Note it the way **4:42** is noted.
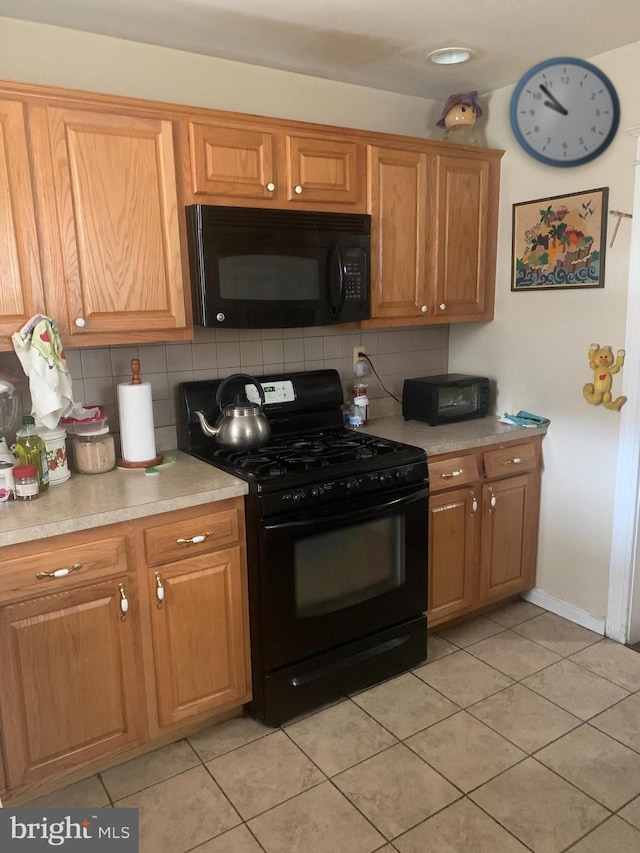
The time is **9:53**
